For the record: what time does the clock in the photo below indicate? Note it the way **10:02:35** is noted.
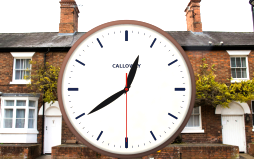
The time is **12:39:30**
